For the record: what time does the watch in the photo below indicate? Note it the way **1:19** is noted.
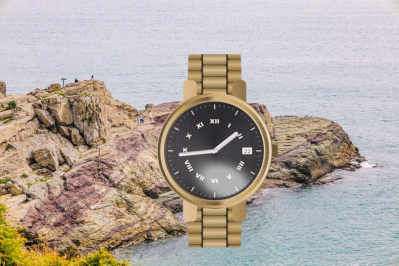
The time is **1:44**
